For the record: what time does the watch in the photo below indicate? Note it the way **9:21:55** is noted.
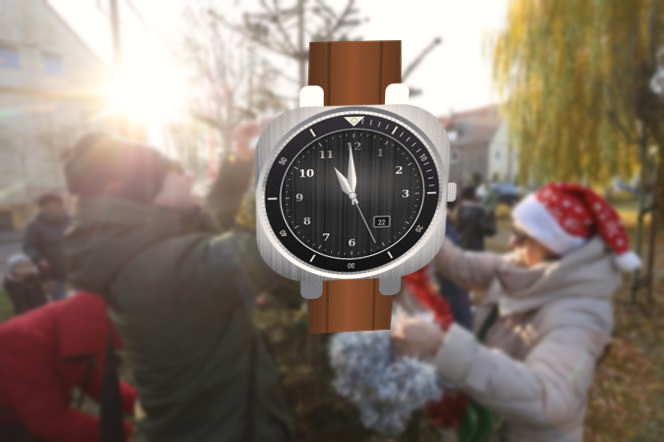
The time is **10:59:26**
